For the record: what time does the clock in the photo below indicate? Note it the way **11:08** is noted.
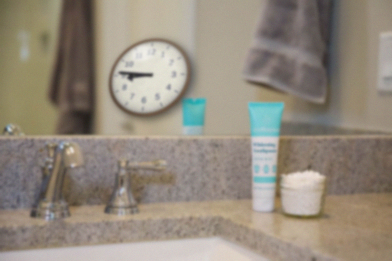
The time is **8:46**
